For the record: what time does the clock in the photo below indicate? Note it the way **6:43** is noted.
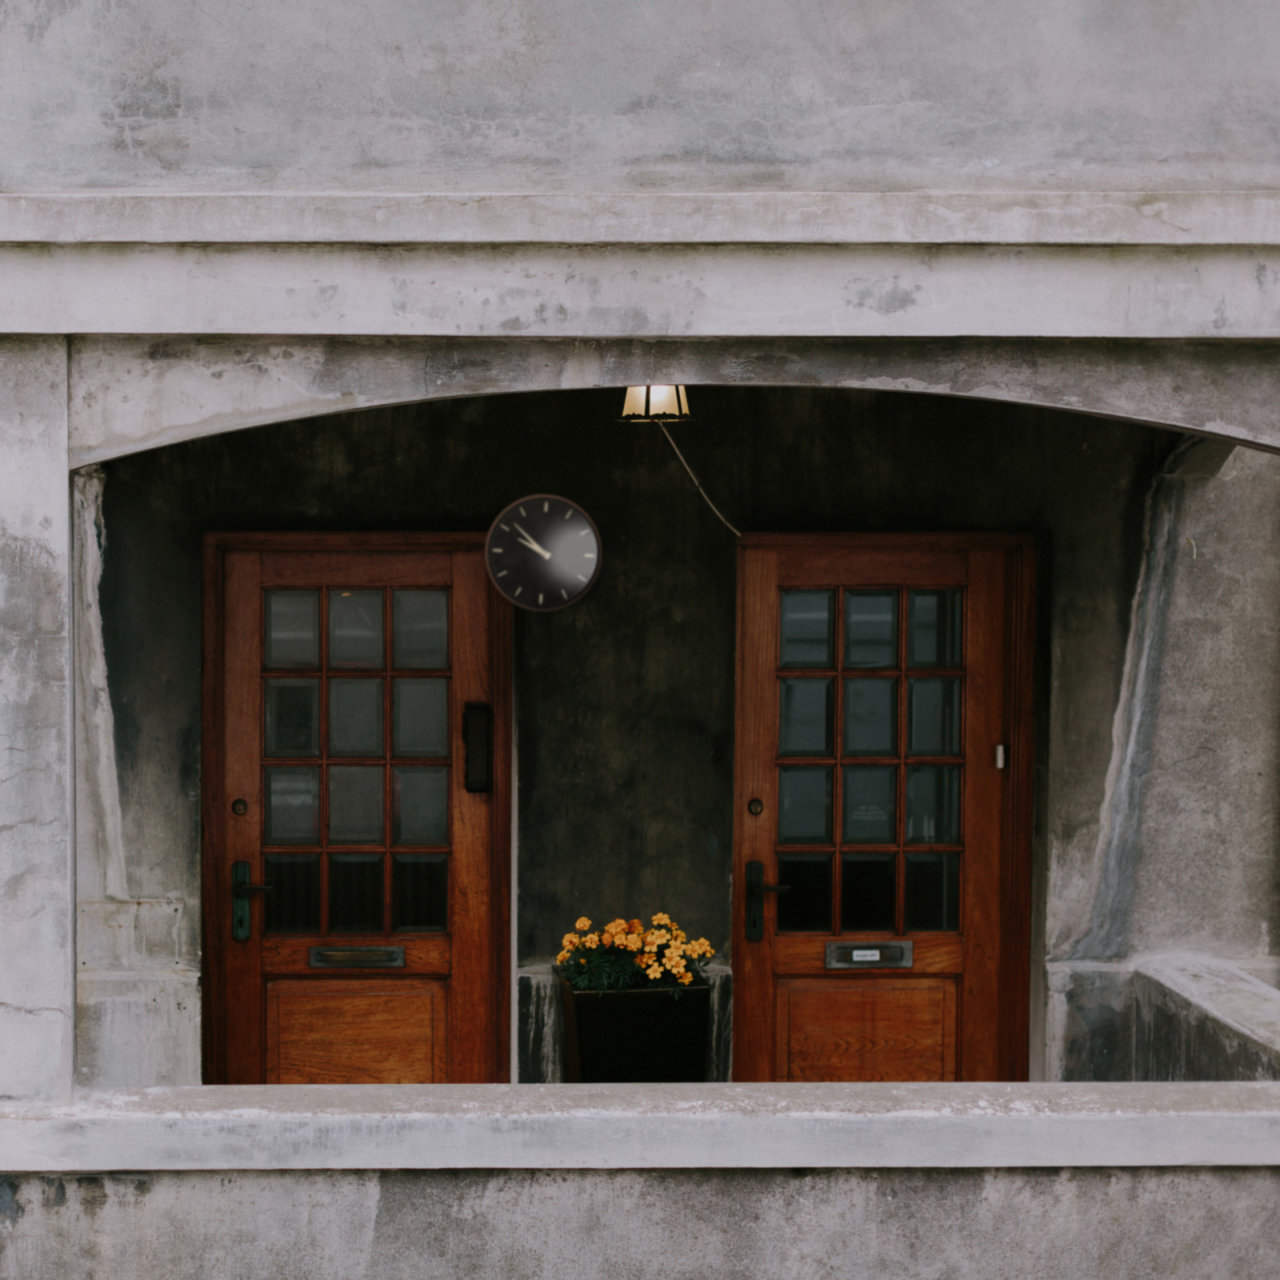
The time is **9:52**
